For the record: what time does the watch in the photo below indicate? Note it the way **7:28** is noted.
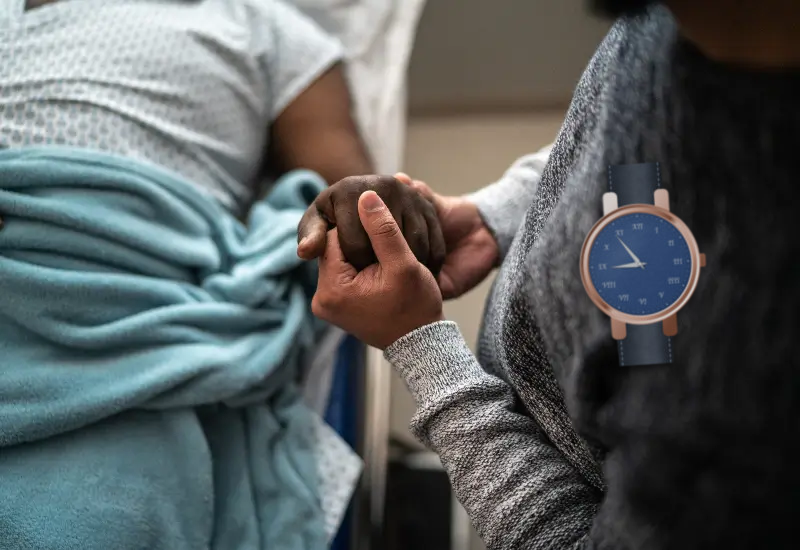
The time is **8:54**
